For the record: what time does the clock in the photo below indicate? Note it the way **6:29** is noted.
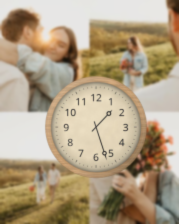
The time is **1:27**
